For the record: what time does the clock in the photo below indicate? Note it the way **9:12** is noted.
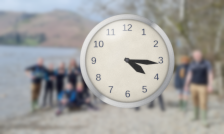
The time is **4:16**
